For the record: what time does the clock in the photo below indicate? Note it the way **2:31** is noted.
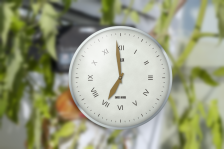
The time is **6:59**
